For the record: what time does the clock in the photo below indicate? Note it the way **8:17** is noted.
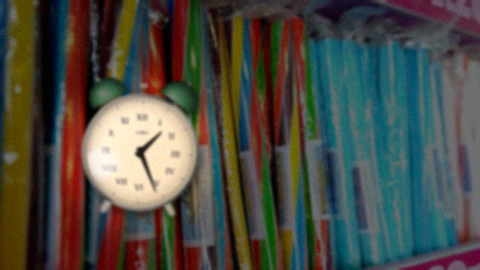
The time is **1:26**
